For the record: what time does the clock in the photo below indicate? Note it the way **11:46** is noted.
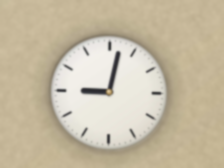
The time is **9:02**
